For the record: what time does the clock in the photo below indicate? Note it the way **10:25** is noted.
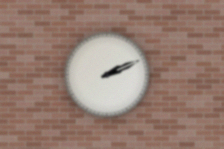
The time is **2:11**
